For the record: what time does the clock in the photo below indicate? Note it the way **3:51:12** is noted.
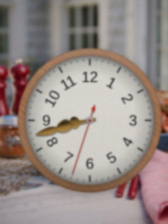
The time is **8:42:33**
